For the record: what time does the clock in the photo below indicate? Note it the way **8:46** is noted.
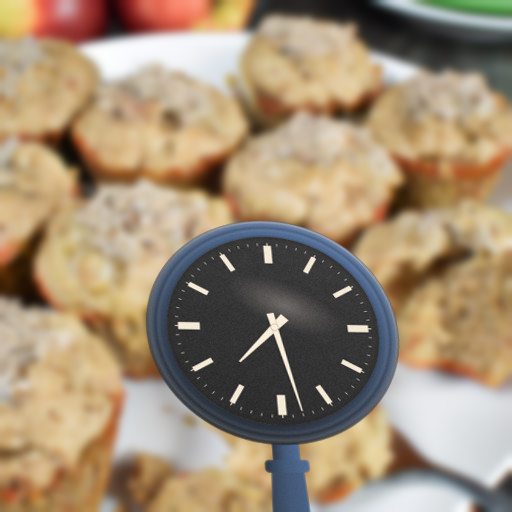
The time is **7:28**
